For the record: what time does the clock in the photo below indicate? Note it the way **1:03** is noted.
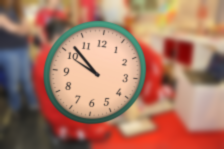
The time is **9:52**
